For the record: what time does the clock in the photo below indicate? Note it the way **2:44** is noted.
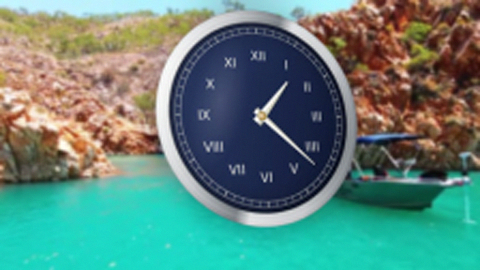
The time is **1:22**
